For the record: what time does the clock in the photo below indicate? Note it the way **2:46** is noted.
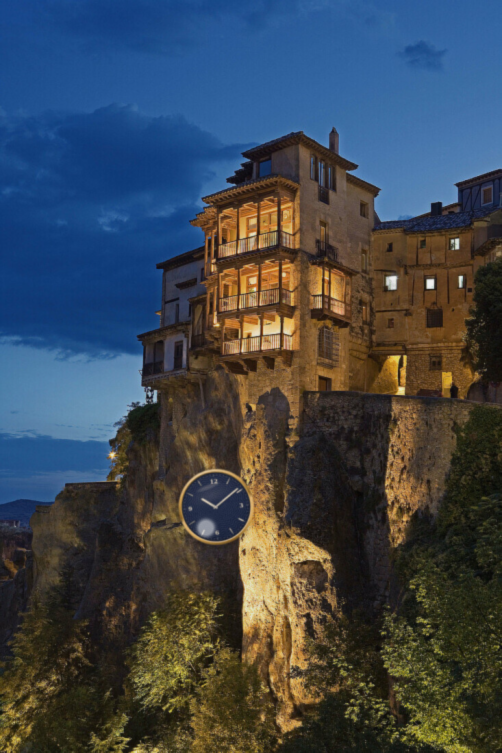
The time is **10:09**
